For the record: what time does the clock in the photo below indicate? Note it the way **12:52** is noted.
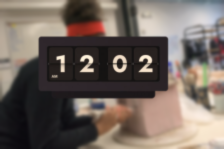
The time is **12:02**
